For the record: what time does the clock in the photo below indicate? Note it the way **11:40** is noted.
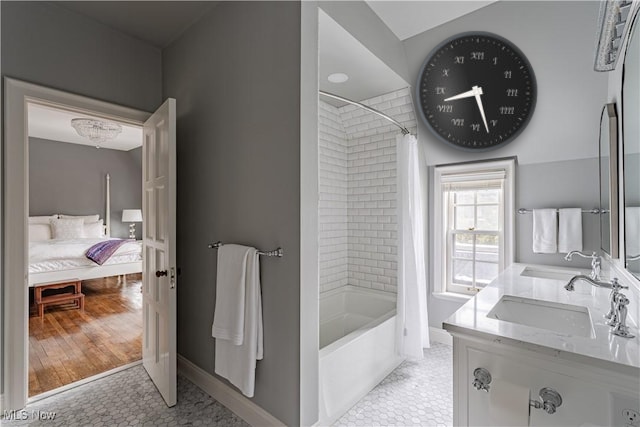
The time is **8:27**
